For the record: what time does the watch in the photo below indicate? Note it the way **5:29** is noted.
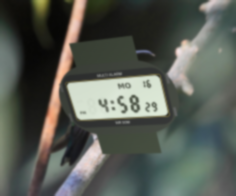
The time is **4:58**
